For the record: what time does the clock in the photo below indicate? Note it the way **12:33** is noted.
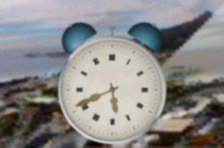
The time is **5:41**
